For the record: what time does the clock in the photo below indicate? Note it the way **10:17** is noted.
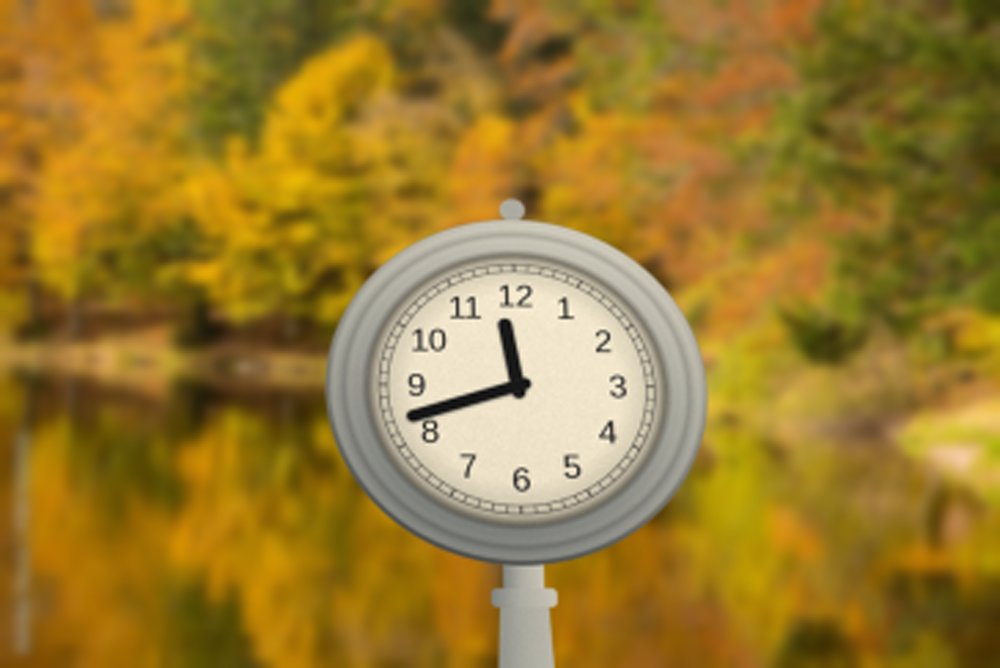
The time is **11:42**
